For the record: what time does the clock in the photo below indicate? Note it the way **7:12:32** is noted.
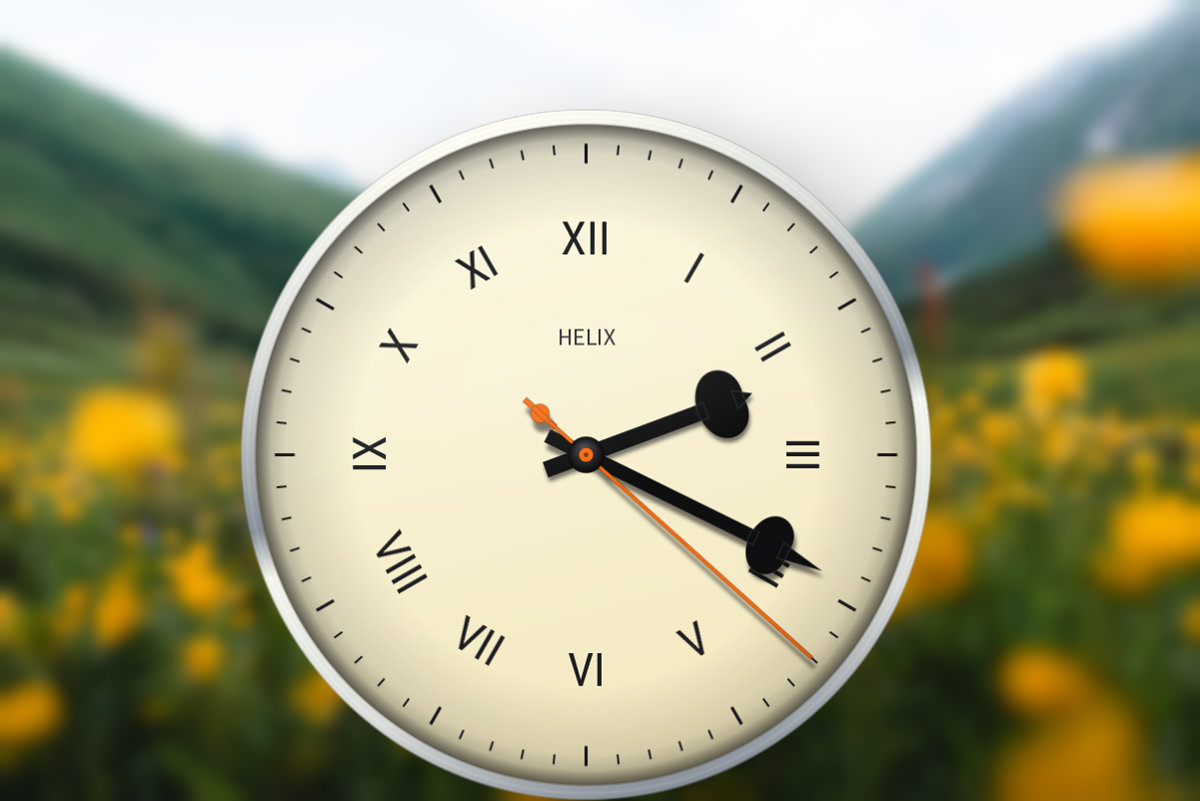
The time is **2:19:22**
